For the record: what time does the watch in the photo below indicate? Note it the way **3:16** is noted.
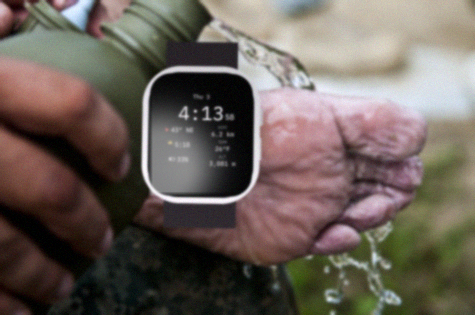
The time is **4:13**
